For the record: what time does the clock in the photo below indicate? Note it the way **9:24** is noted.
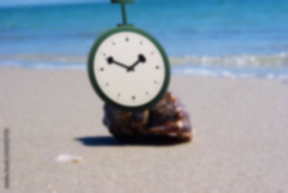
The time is **1:49**
